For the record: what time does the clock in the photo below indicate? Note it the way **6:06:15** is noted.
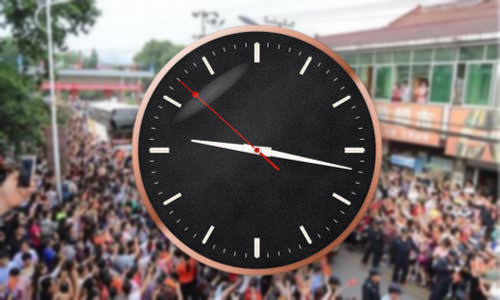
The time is **9:16:52**
